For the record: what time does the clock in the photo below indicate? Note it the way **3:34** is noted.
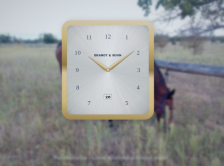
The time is **10:09**
